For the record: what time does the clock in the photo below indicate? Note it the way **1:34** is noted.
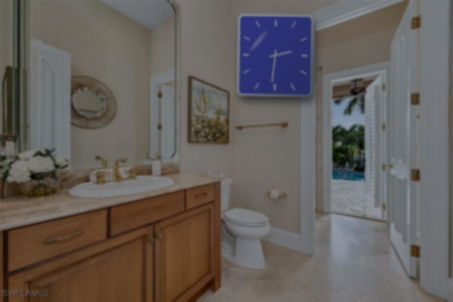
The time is **2:31**
